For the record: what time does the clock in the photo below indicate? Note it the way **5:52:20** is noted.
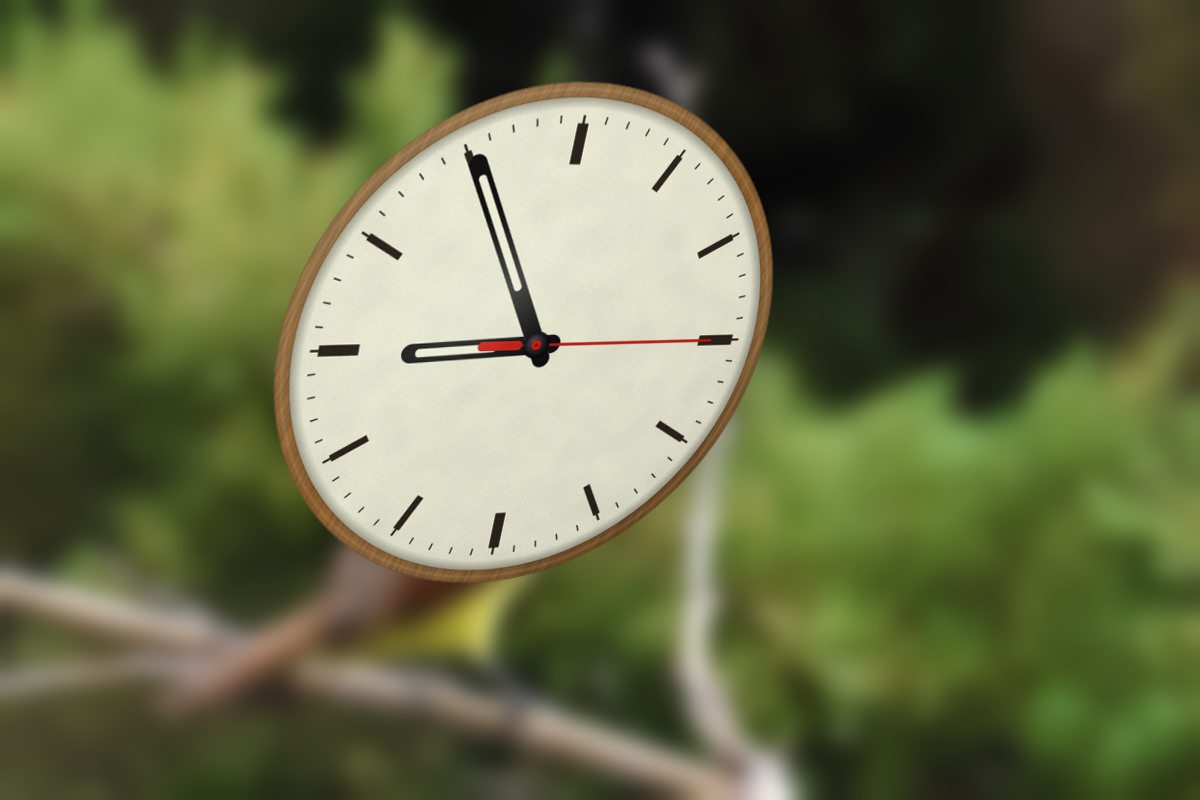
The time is **8:55:15**
